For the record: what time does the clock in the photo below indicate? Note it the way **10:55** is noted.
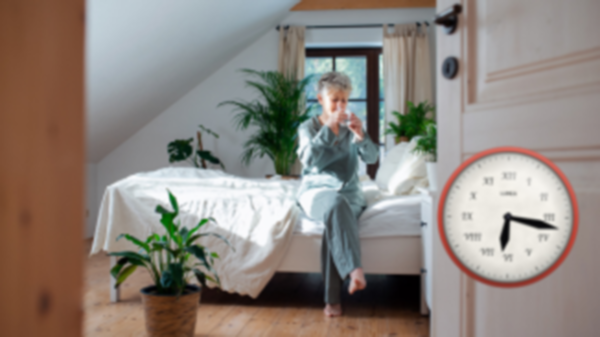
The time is **6:17**
